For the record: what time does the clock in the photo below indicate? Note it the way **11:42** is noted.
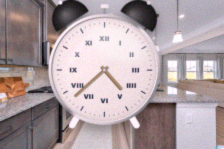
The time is **4:38**
